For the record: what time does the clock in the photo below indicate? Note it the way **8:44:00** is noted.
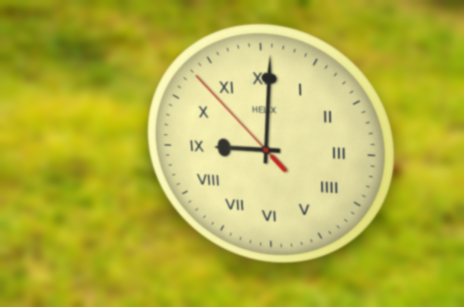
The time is **9:00:53**
